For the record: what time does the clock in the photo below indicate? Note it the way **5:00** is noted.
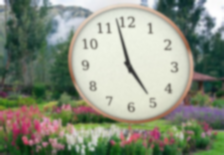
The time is **4:58**
